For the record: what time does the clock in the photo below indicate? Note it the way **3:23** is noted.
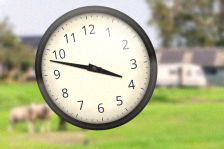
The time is **3:48**
